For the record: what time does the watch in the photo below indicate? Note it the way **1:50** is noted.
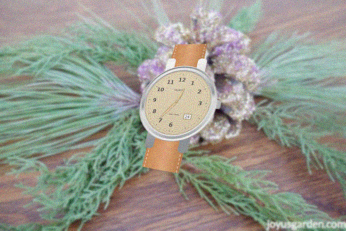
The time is **12:36**
